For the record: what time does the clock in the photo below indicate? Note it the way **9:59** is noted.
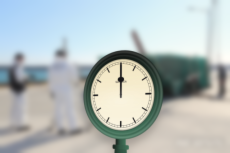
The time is **12:00**
